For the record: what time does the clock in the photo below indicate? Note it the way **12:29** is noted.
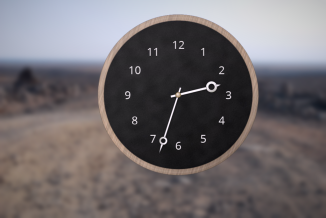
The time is **2:33**
